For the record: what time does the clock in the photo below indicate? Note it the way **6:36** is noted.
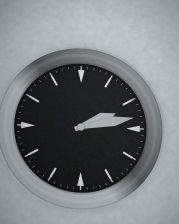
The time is **2:13**
